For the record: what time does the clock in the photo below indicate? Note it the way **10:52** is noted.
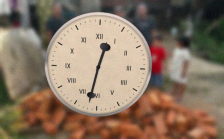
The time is **12:32**
